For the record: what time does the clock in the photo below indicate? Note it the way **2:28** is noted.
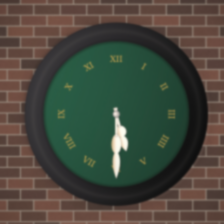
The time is **5:30**
